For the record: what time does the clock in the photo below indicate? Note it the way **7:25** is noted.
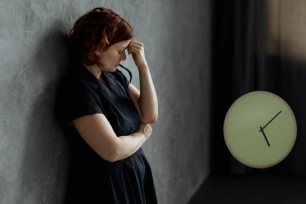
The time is **5:08**
